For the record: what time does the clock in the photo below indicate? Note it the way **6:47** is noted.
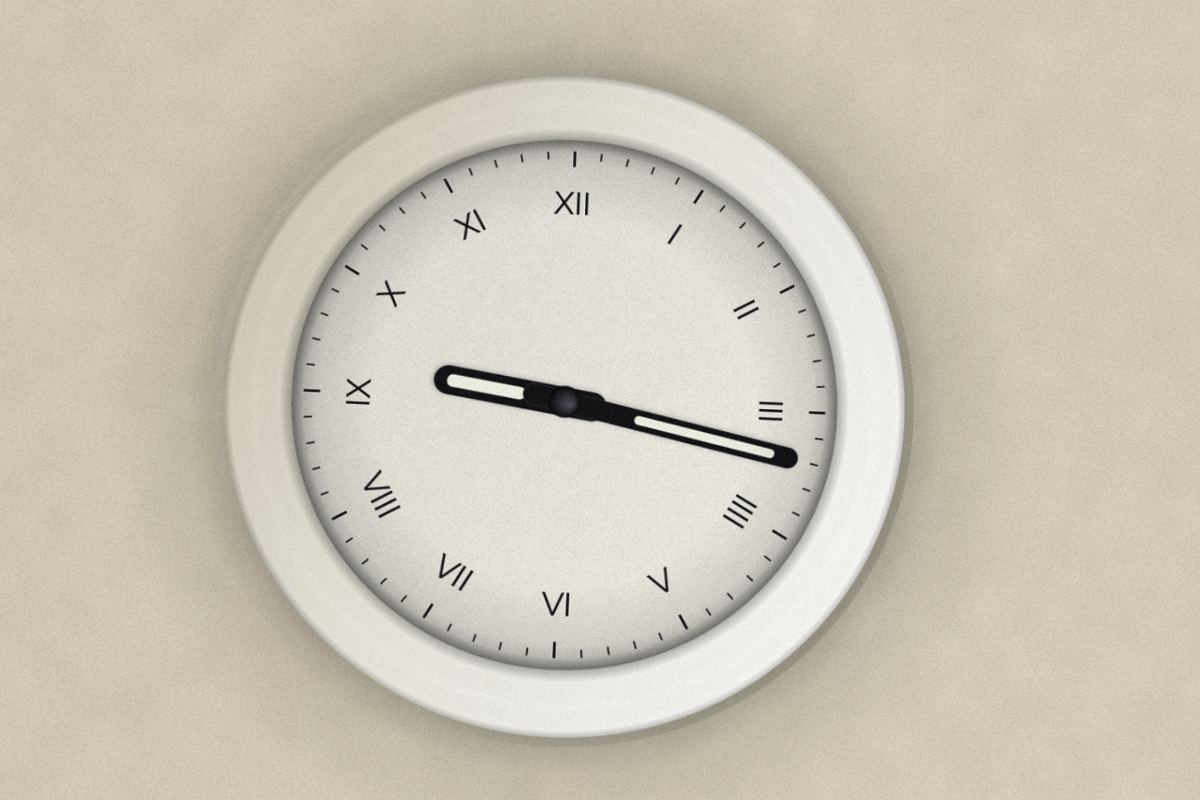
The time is **9:17**
